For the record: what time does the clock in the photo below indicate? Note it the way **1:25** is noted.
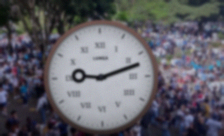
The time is **9:12**
